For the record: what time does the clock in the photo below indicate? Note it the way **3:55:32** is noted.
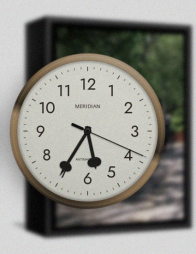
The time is **5:35:19**
